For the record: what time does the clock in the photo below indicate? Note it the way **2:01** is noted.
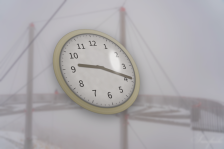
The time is **9:19**
